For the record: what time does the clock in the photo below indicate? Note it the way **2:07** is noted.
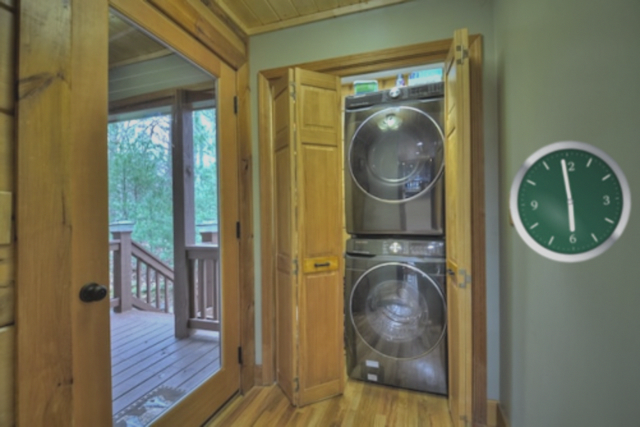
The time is **5:59**
